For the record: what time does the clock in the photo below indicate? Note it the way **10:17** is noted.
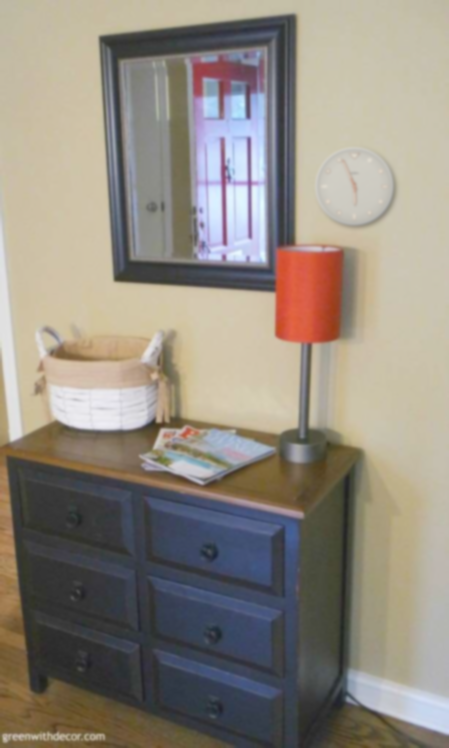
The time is **5:56**
